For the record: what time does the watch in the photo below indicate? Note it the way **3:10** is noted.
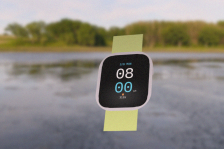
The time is **8:00**
